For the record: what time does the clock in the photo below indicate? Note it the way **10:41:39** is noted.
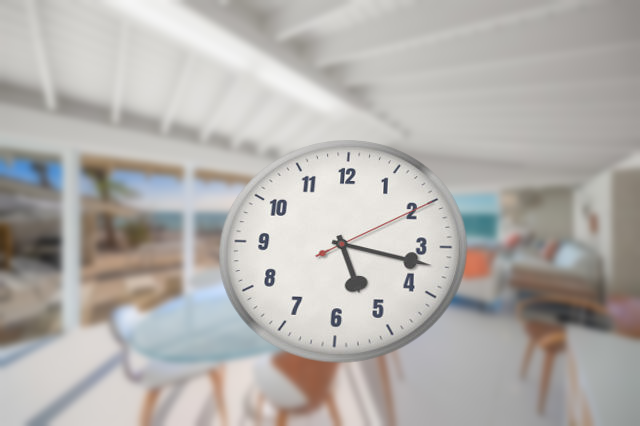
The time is **5:17:10**
